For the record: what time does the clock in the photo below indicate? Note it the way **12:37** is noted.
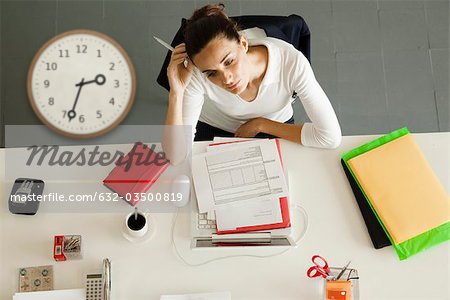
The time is **2:33**
